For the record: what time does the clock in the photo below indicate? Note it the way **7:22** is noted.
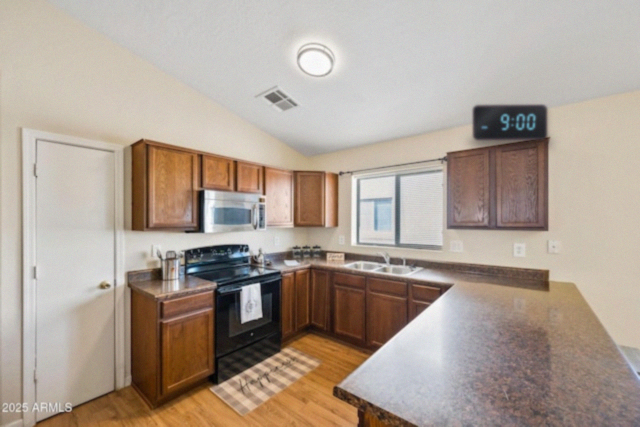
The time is **9:00**
